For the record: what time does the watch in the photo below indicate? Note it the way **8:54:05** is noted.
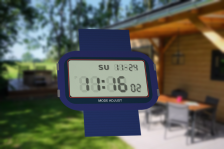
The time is **11:16:02**
